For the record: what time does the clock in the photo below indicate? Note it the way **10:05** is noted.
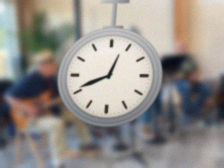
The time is **12:41**
